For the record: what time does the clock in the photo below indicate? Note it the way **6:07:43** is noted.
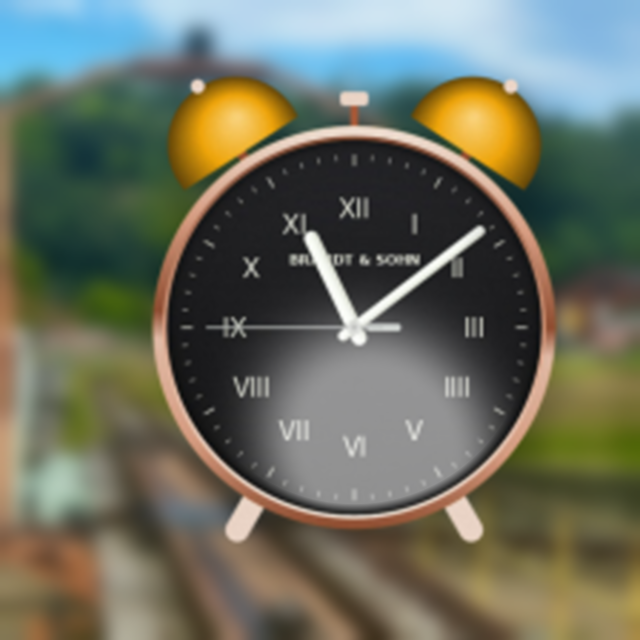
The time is **11:08:45**
